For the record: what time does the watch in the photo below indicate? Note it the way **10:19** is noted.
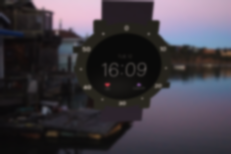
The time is **16:09**
